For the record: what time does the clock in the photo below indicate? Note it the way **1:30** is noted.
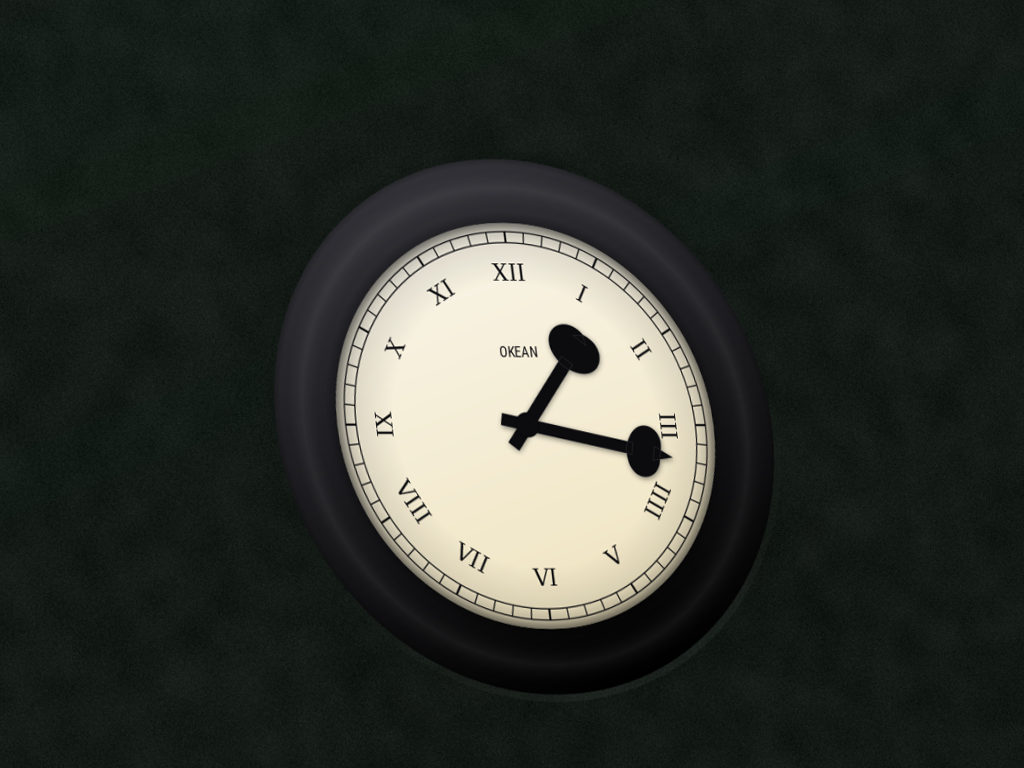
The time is **1:17**
